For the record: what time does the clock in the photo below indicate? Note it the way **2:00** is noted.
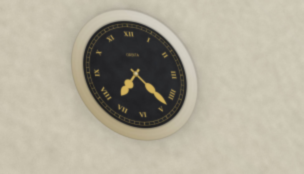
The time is **7:23**
